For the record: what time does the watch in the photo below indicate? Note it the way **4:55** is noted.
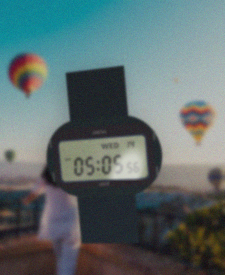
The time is **5:05**
